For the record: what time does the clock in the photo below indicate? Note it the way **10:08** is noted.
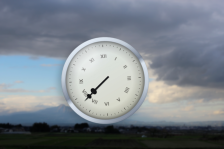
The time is **7:38**
